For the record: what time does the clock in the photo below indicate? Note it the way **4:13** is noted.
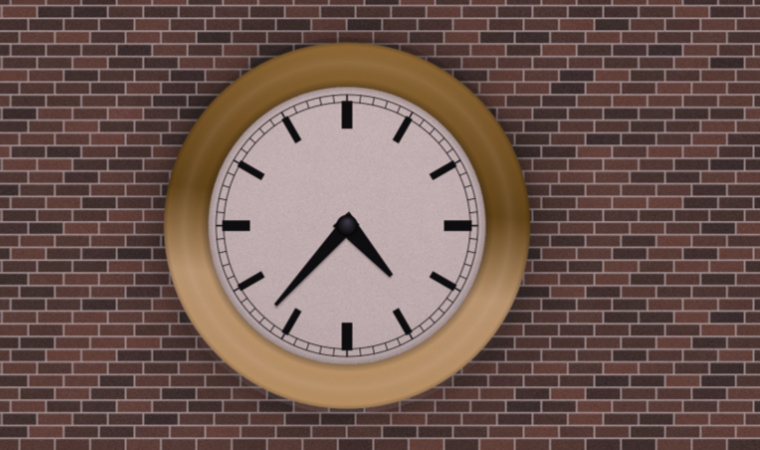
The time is **4:37**
